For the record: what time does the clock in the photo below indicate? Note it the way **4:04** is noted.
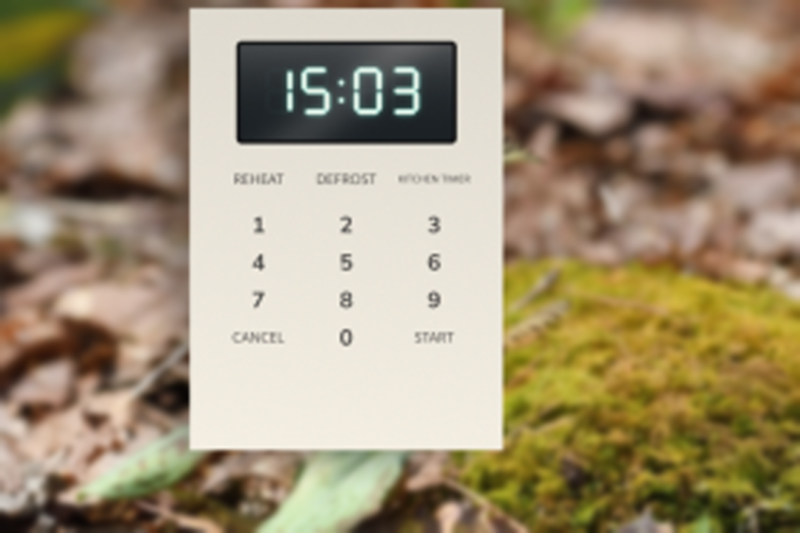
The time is **15:03**
